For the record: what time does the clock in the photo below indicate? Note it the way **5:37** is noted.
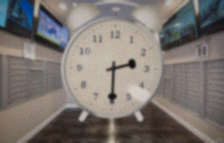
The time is **2:30**
